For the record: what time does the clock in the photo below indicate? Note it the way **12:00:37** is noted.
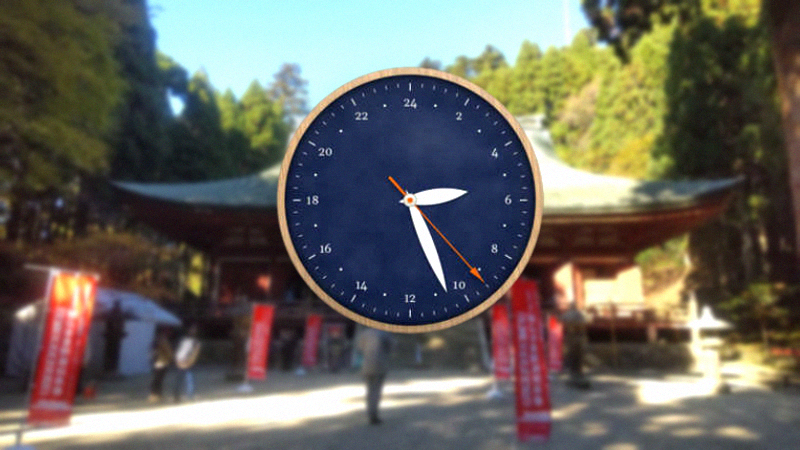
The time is **5:26:23**
